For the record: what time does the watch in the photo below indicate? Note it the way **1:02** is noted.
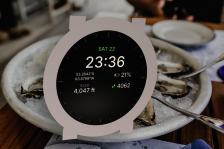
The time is **23:36**
